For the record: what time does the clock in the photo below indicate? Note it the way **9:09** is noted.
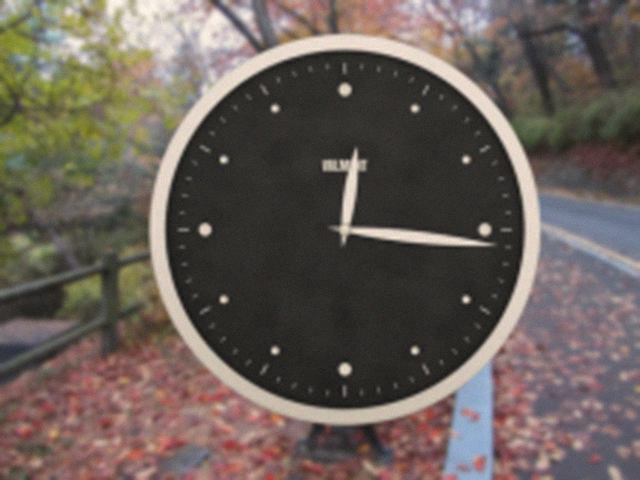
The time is **12:16**
